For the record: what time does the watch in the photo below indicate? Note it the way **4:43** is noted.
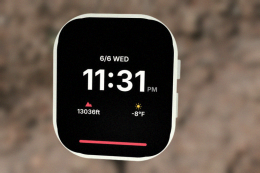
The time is **11:31**
